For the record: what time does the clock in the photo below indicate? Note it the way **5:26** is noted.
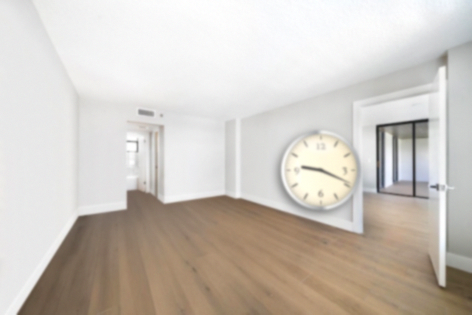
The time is **9:19**
